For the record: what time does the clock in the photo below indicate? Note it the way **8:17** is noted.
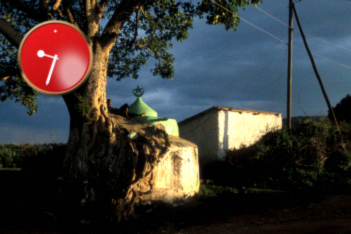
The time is **9:33**
